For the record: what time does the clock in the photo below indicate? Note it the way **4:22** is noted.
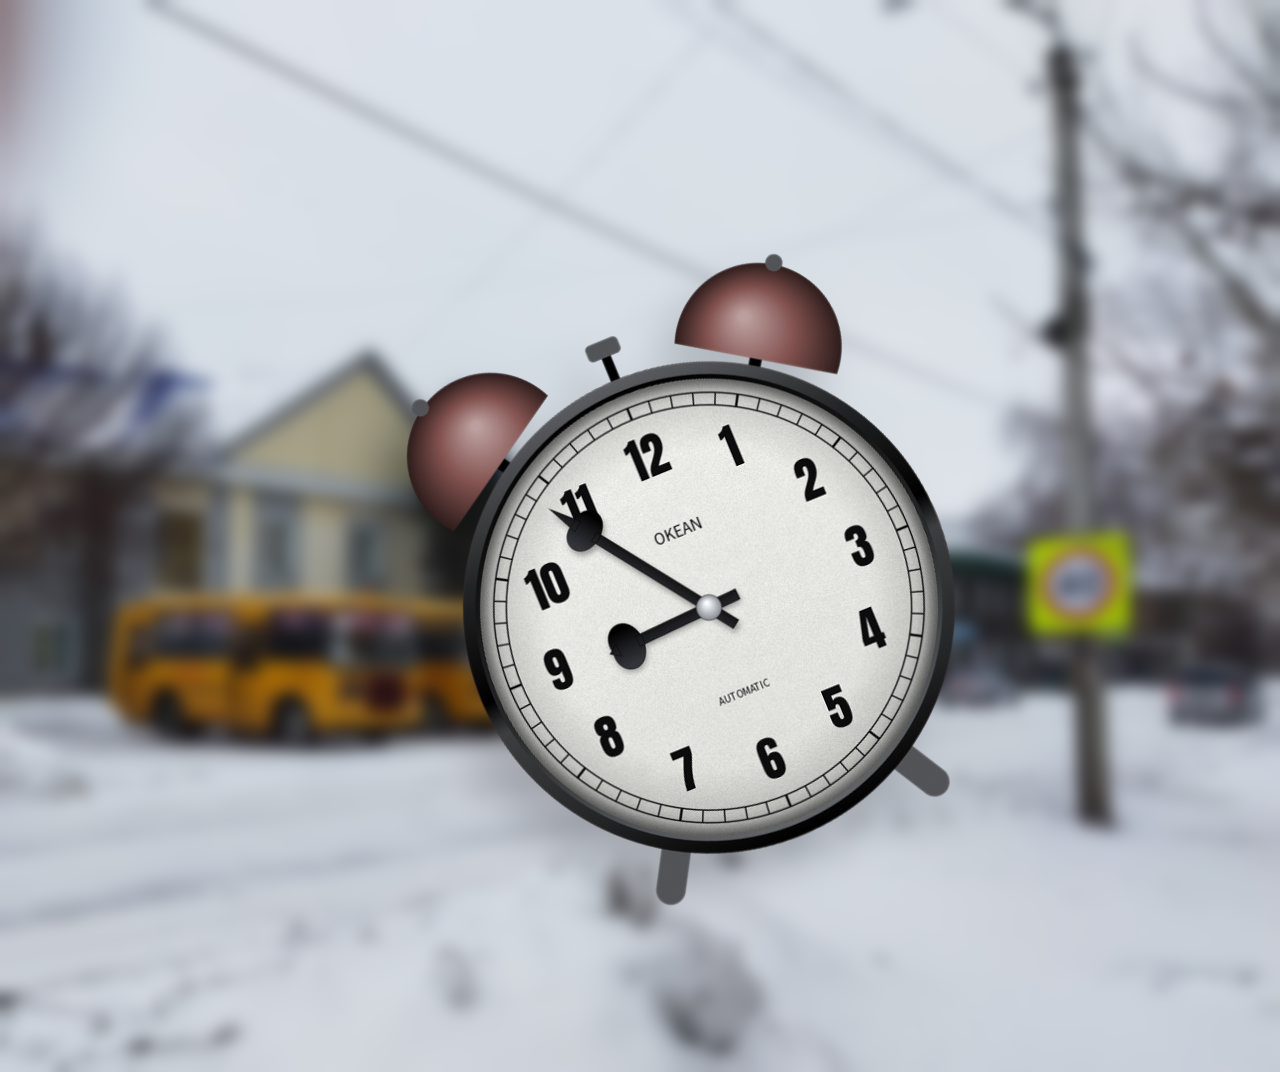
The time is **8:54**
